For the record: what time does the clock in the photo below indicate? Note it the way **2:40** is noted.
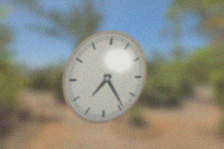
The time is **7:24**
